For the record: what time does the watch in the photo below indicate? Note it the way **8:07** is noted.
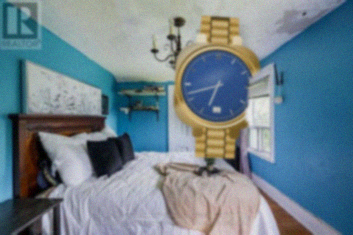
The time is **6:42**
